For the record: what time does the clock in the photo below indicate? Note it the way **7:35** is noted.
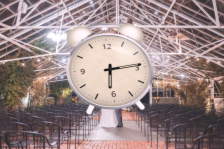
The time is **6:14**
